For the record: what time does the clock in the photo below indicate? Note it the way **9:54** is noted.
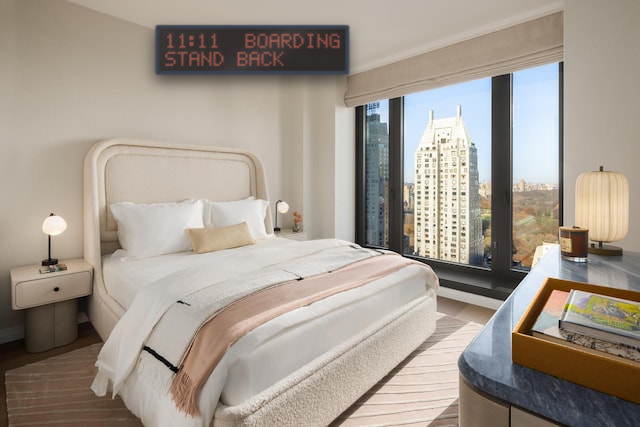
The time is **11:11**
